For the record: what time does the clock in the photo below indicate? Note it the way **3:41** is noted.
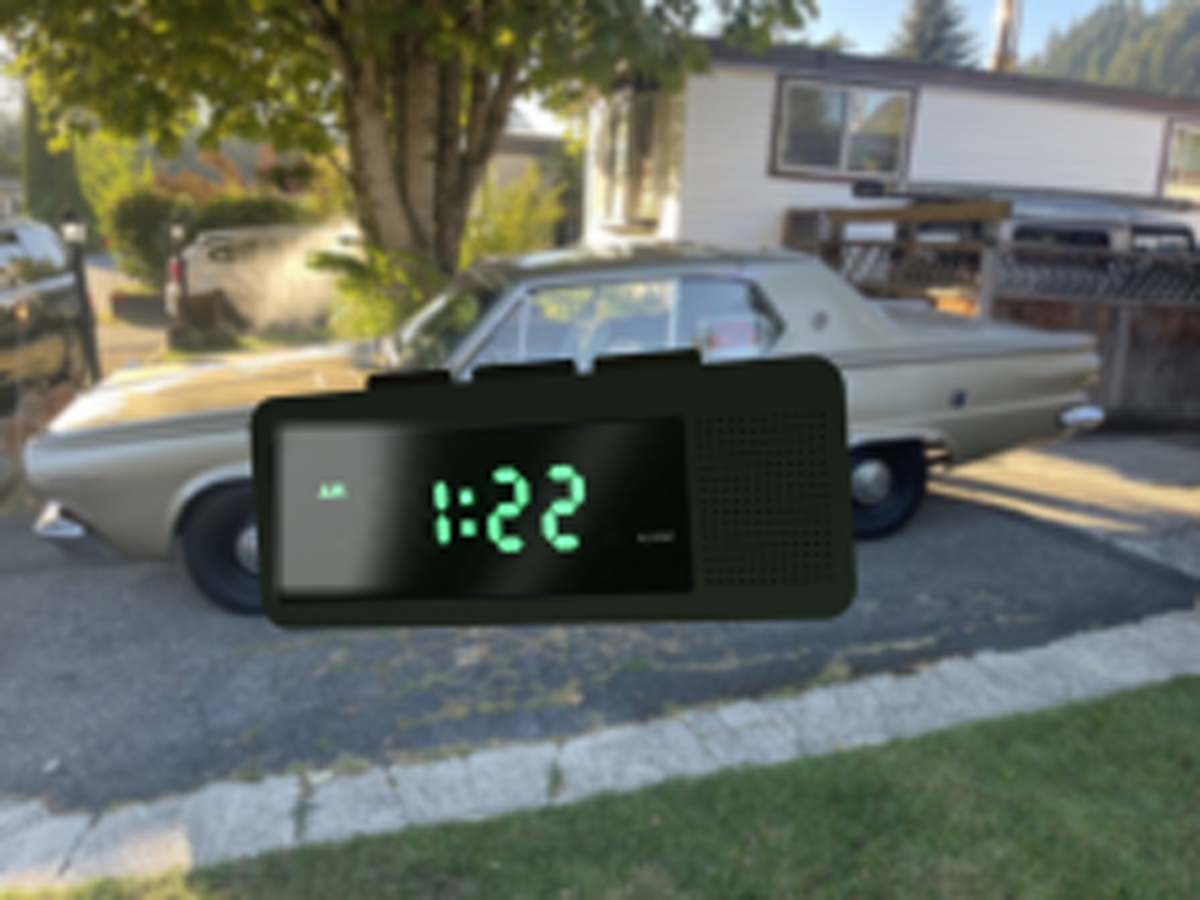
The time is **1:22**
